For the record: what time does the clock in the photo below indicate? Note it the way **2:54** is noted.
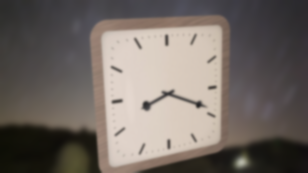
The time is **8:19**
